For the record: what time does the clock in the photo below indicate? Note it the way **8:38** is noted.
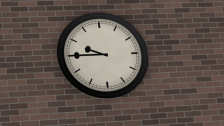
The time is **9:45**
